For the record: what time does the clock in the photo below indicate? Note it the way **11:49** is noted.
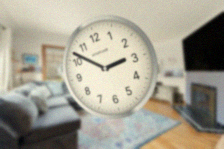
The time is **2:52**
